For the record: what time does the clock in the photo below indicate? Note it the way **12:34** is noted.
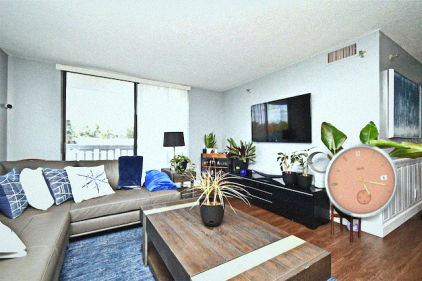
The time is **5:18**
